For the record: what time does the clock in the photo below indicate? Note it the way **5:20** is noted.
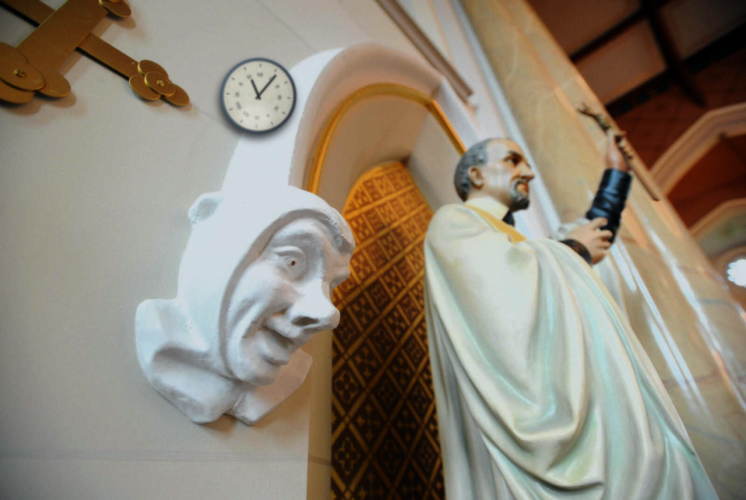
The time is **11:06**
